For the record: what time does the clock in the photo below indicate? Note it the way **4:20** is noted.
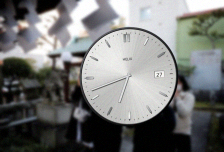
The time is **6:42**
